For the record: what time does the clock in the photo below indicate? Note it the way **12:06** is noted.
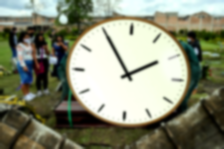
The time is **1:55**
